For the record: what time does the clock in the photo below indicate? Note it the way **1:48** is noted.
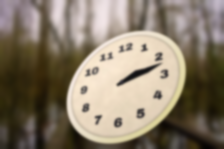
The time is **2:12**
